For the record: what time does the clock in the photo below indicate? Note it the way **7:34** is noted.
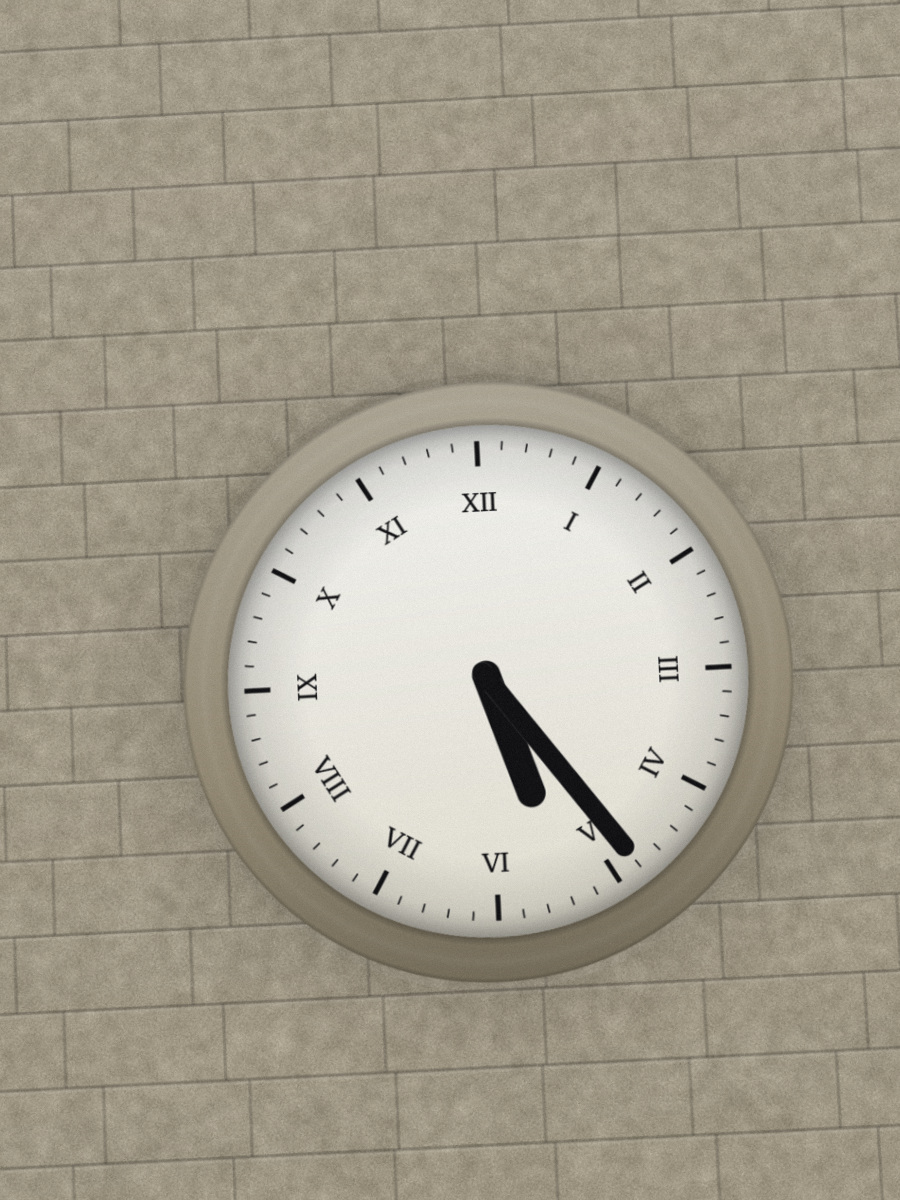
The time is **5:24**
